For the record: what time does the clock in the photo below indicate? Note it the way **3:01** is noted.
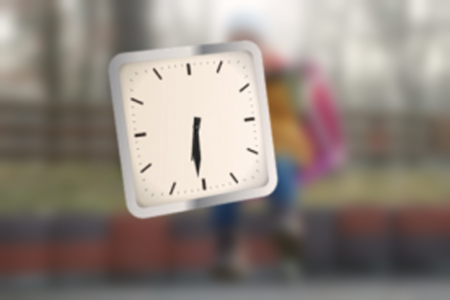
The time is **6:31**
